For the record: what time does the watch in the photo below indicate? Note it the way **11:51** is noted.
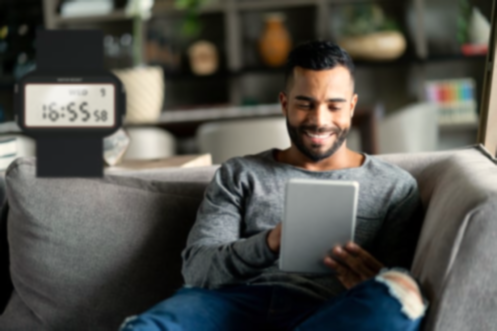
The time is **16:55**
